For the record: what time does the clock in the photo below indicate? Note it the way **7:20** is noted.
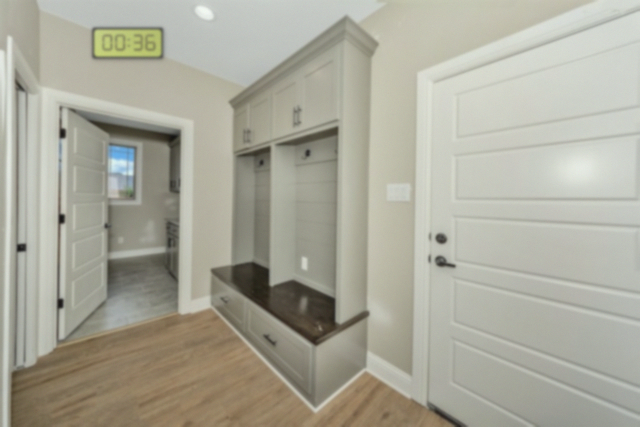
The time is **0:36**
